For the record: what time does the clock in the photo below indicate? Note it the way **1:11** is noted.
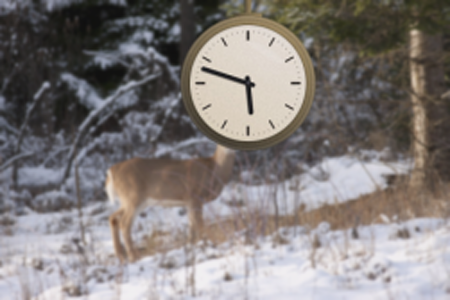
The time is **5:48**
